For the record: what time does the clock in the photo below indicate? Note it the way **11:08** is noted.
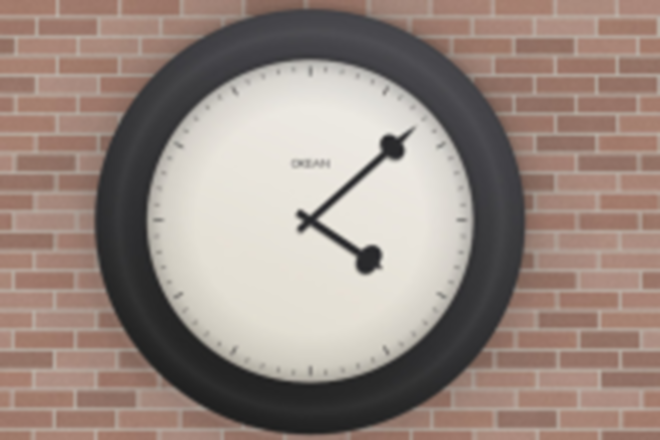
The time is **4:08**
